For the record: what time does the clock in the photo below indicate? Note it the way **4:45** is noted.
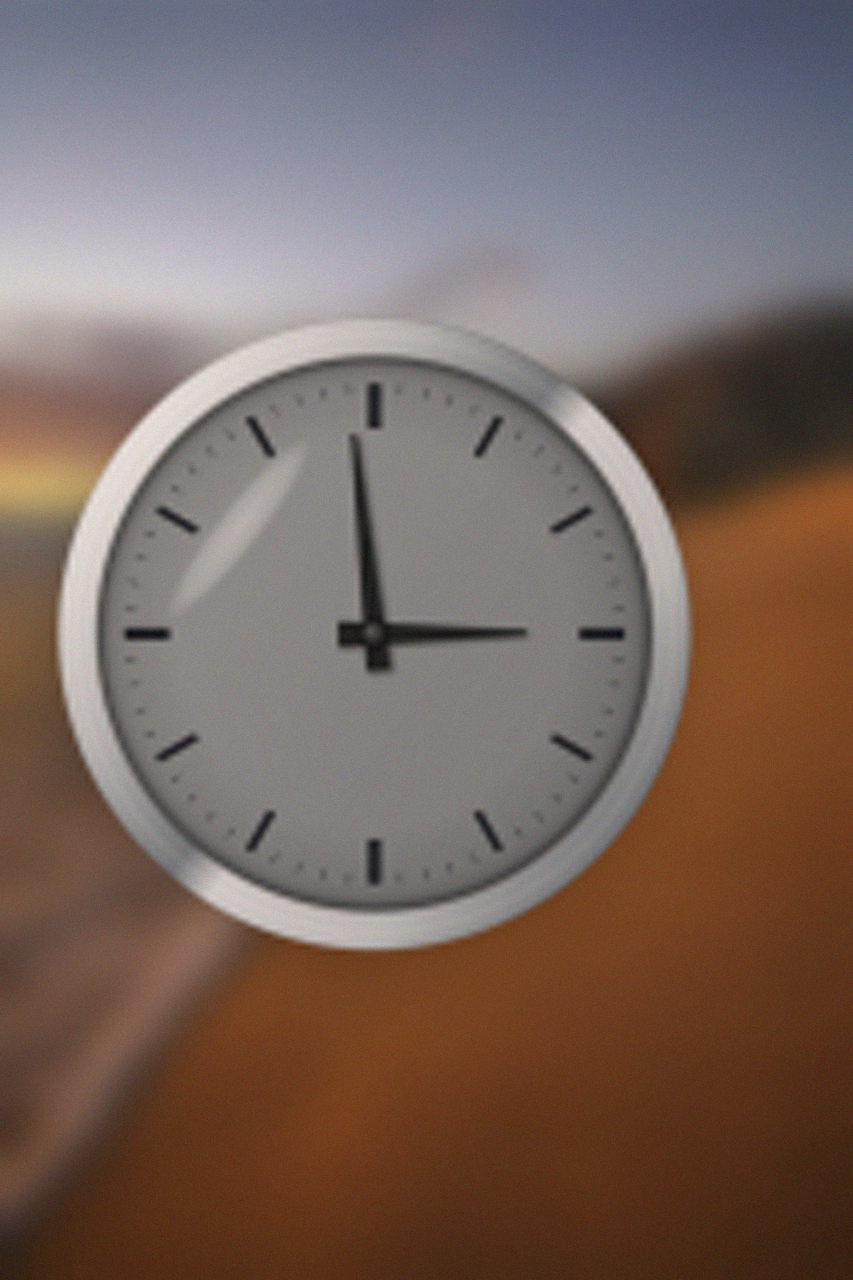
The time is **2:59**
